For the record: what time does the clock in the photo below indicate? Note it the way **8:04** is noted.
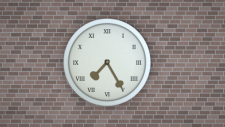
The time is **7:25**
